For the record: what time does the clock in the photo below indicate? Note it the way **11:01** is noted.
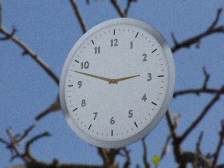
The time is **2:48**
